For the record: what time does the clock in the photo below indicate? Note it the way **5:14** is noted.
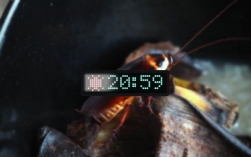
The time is **20:59**
